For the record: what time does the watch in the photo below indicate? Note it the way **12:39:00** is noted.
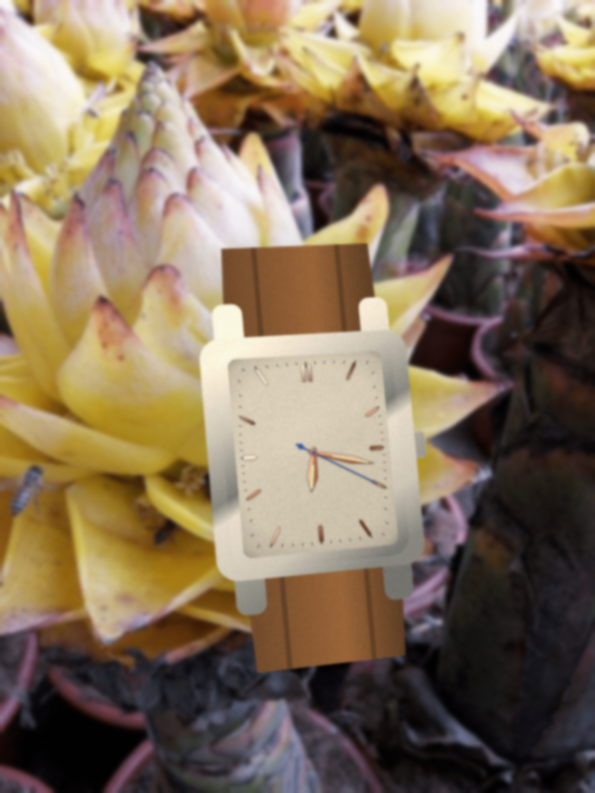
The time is **6:17:20**
